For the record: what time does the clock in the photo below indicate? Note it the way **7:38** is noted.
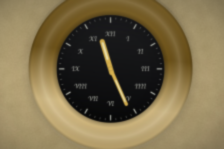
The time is **11:26**
